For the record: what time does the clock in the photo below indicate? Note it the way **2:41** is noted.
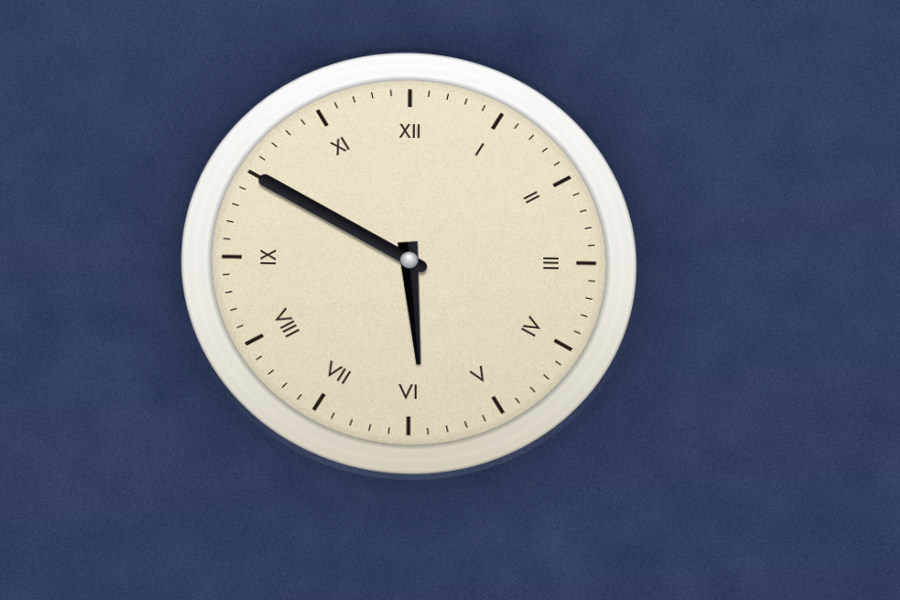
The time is **5:50**
